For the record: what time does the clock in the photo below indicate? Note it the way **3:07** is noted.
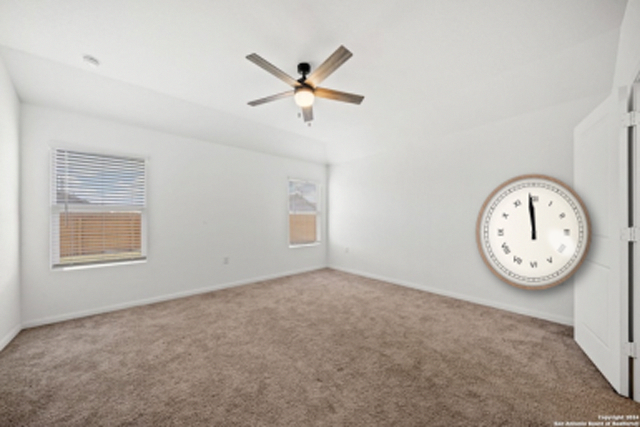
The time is **11:59**
